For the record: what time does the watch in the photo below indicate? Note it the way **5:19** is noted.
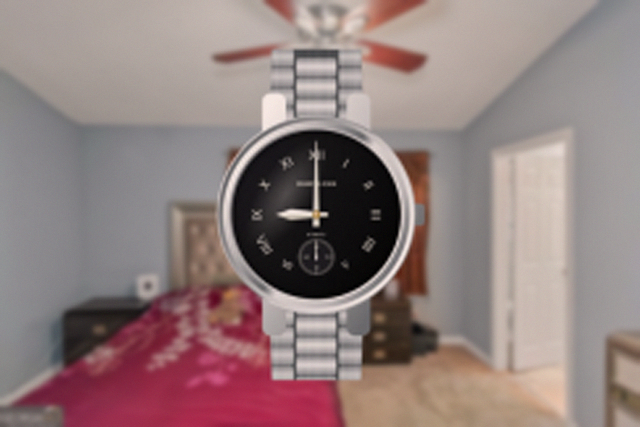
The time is **9:00**
